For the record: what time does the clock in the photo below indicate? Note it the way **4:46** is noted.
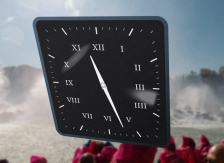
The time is **11:27**
